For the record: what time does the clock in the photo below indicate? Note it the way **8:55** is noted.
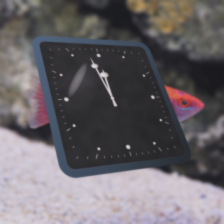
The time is **11:58**
